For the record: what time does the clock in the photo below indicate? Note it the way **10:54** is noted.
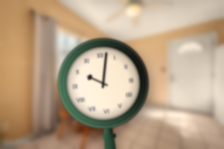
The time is **10:02**
